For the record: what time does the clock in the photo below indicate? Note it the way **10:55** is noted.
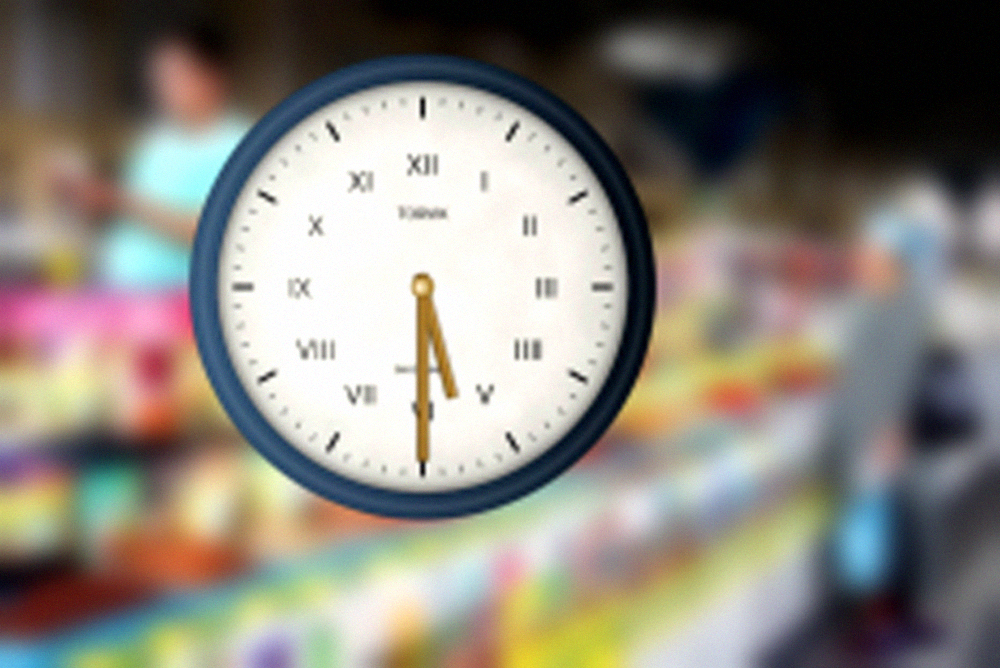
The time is **5:30**
